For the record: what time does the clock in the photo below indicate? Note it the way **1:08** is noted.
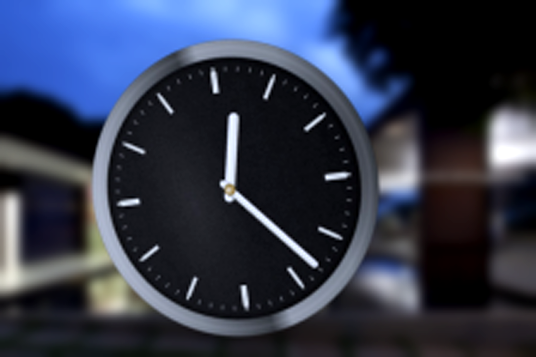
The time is **12:23**
